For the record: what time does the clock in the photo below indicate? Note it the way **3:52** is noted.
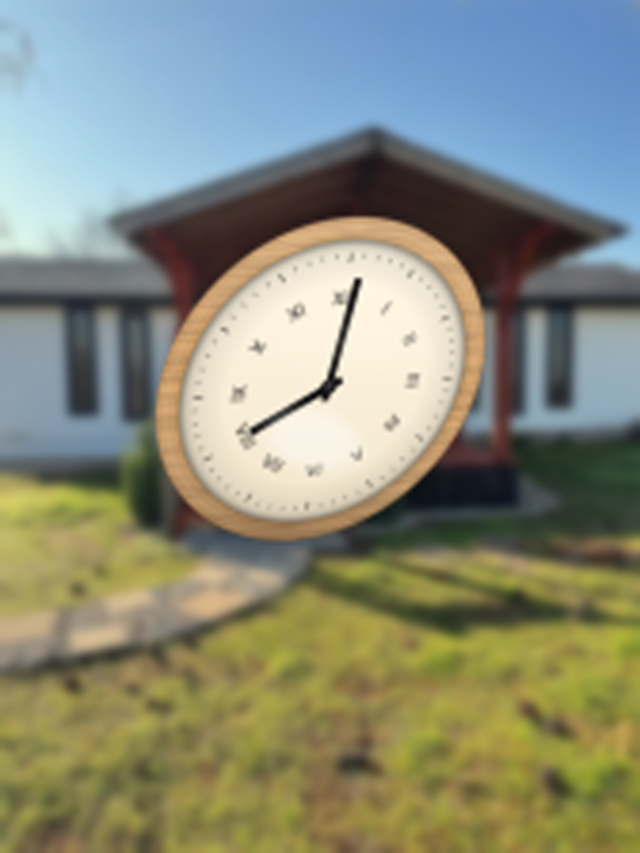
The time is **8:01**
